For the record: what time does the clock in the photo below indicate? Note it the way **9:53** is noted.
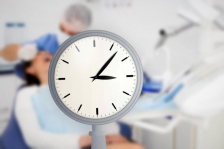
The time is **3:07**
